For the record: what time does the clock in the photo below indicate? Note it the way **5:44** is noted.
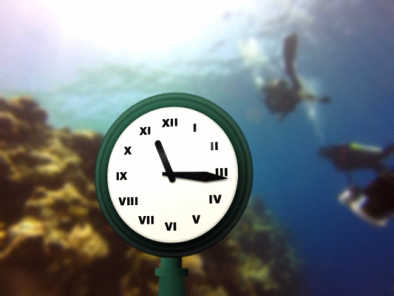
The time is **11:16**
